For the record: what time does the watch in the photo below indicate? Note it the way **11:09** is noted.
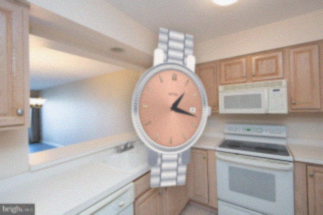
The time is **1:17**
